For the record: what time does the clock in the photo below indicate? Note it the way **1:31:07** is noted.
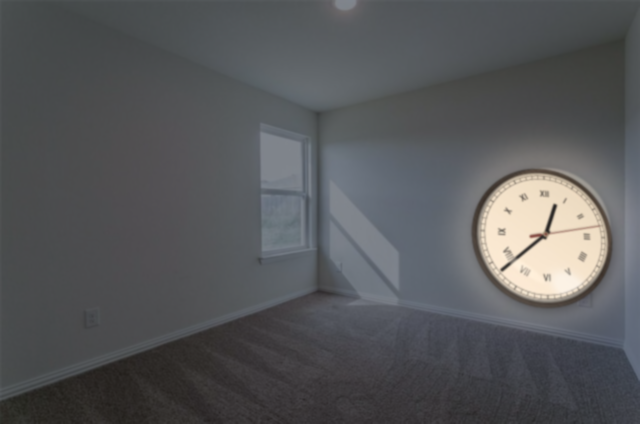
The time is **12:38:13**
